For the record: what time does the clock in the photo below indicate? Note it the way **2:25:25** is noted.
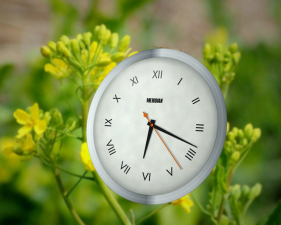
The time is **6:18:23**
